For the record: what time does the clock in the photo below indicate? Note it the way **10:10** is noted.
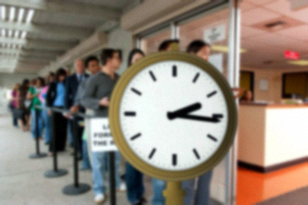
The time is **2:16**
